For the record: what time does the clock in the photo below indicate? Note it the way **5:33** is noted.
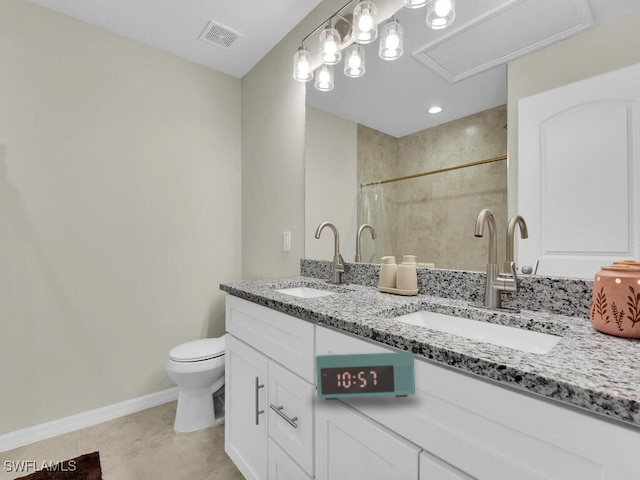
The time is **10:57**
